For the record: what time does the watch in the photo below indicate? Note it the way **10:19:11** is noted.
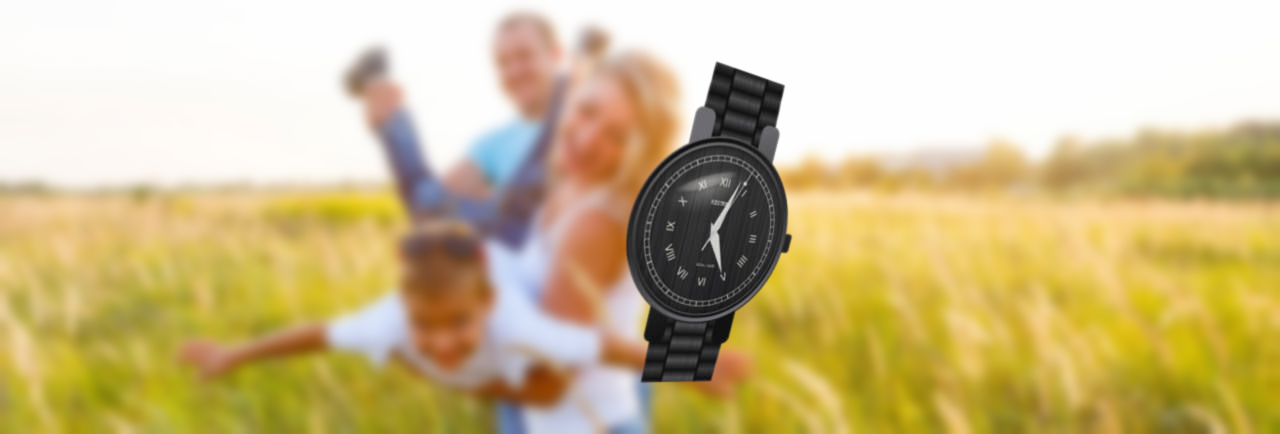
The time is **5:03:04**
